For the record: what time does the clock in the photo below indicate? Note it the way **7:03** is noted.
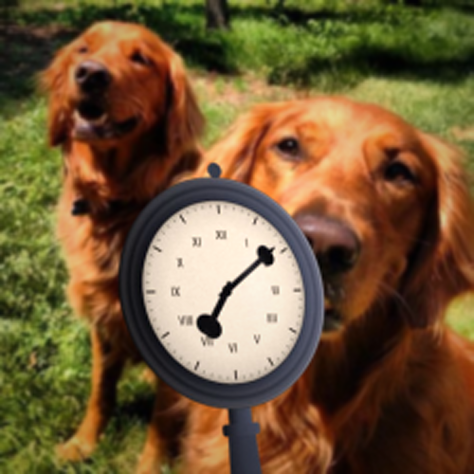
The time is **7:09**
